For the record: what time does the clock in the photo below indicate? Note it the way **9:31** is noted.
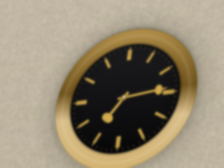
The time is **7:14**
